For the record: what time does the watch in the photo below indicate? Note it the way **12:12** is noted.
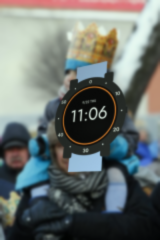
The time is **11:06**
